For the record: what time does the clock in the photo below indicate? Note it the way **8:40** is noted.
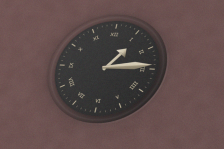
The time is **1:14**
